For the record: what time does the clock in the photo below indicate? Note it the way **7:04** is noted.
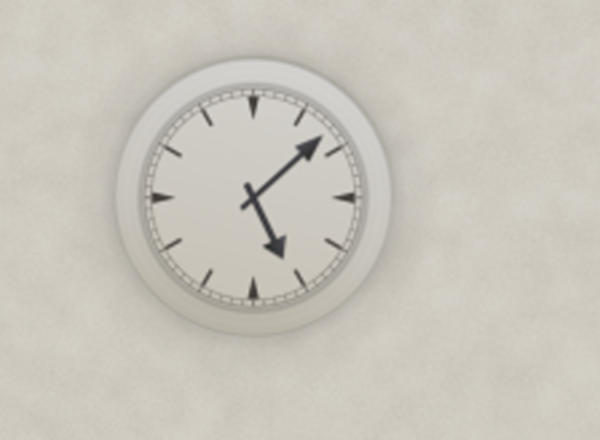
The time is **5:08**
